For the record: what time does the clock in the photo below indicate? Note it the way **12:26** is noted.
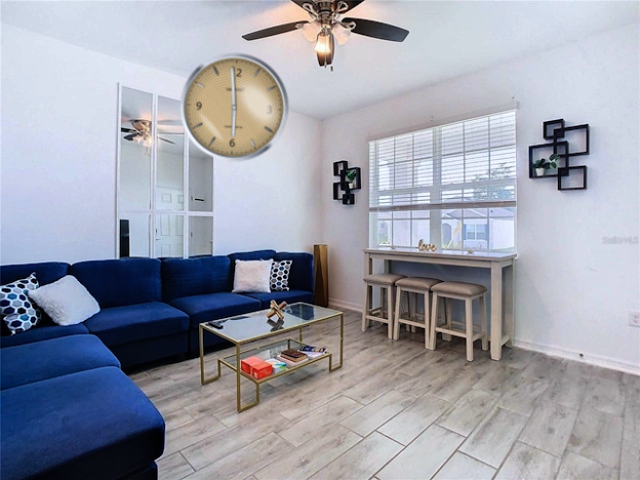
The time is **5:59**
